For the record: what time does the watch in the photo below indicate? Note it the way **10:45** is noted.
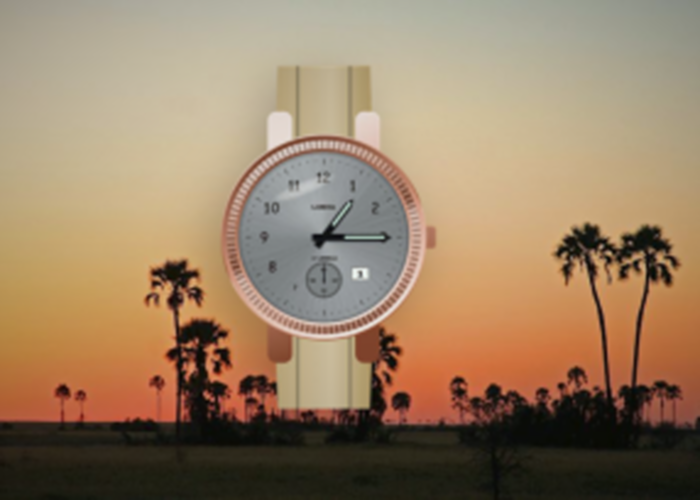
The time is **1:15**
